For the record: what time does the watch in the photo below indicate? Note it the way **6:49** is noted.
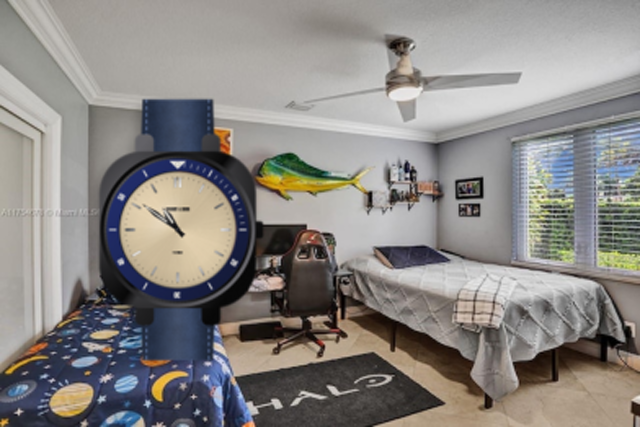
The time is **10:51**
